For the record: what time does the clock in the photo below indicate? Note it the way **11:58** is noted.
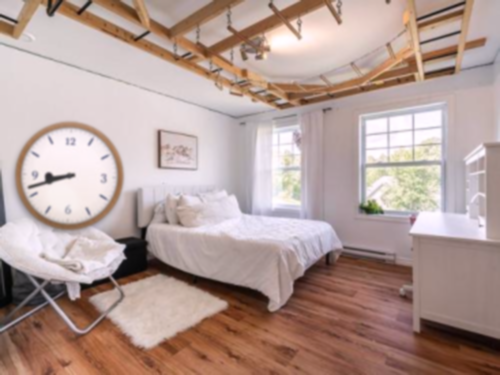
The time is **8:42**
